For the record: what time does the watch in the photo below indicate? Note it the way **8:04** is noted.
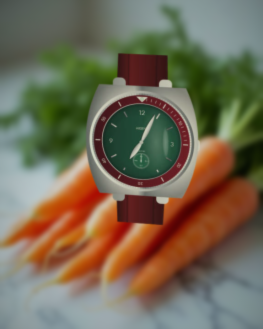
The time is **7:04**
